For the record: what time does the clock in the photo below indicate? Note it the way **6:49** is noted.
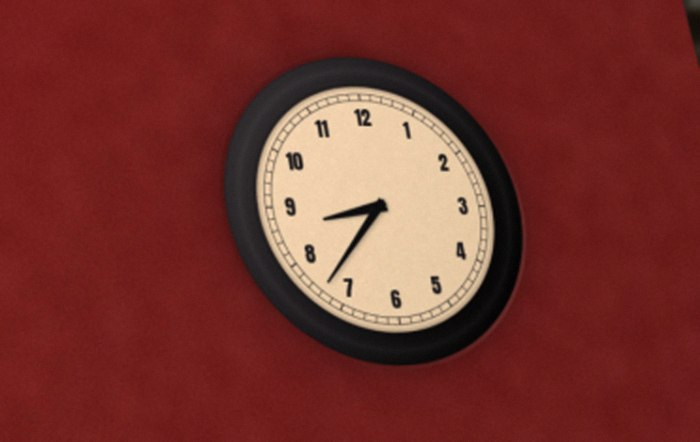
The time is **8:37**
